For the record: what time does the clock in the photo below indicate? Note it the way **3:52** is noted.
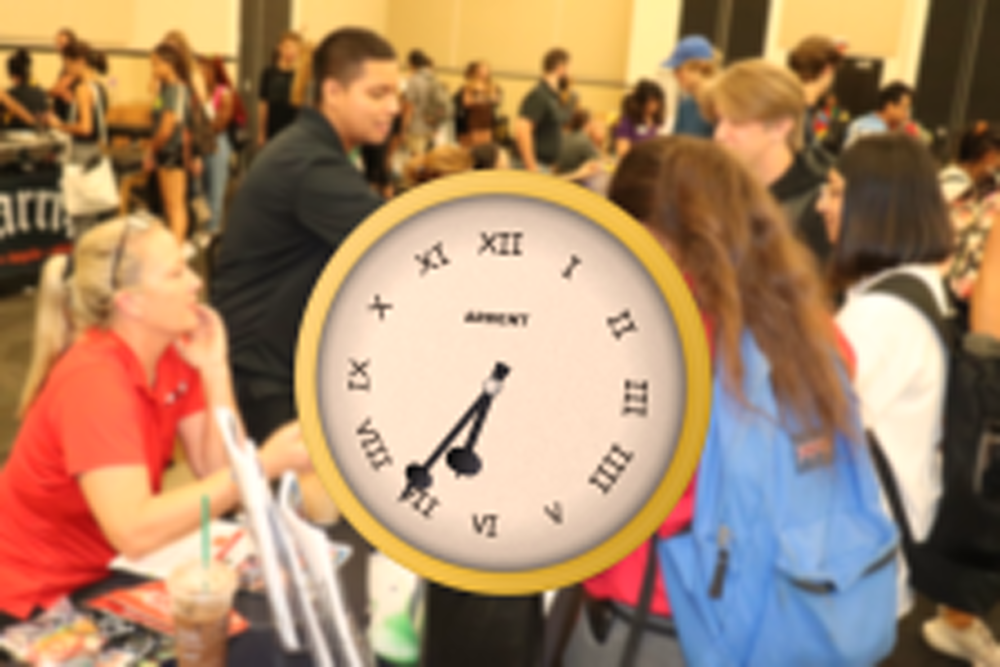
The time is **6:36**
